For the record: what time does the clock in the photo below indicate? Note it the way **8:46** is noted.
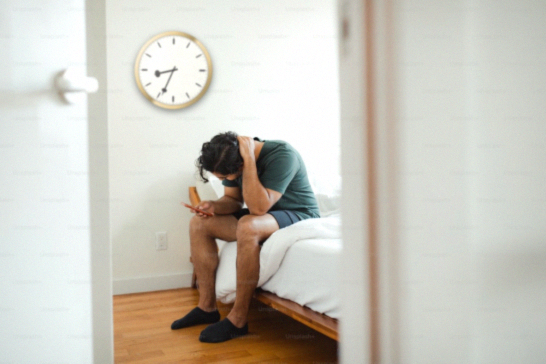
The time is **8:34**
